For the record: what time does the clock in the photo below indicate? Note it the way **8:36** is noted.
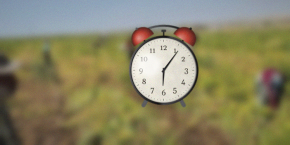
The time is **6:06**
